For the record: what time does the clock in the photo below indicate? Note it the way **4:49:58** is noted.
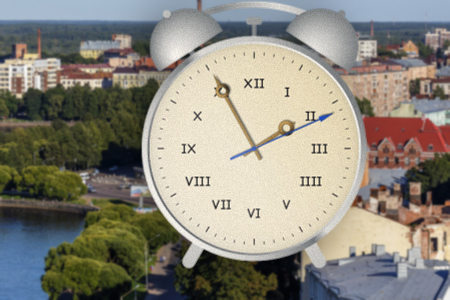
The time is **1:55:11**
